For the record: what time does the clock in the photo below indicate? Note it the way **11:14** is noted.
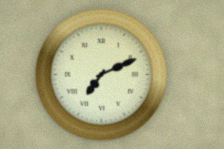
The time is **7:11**
